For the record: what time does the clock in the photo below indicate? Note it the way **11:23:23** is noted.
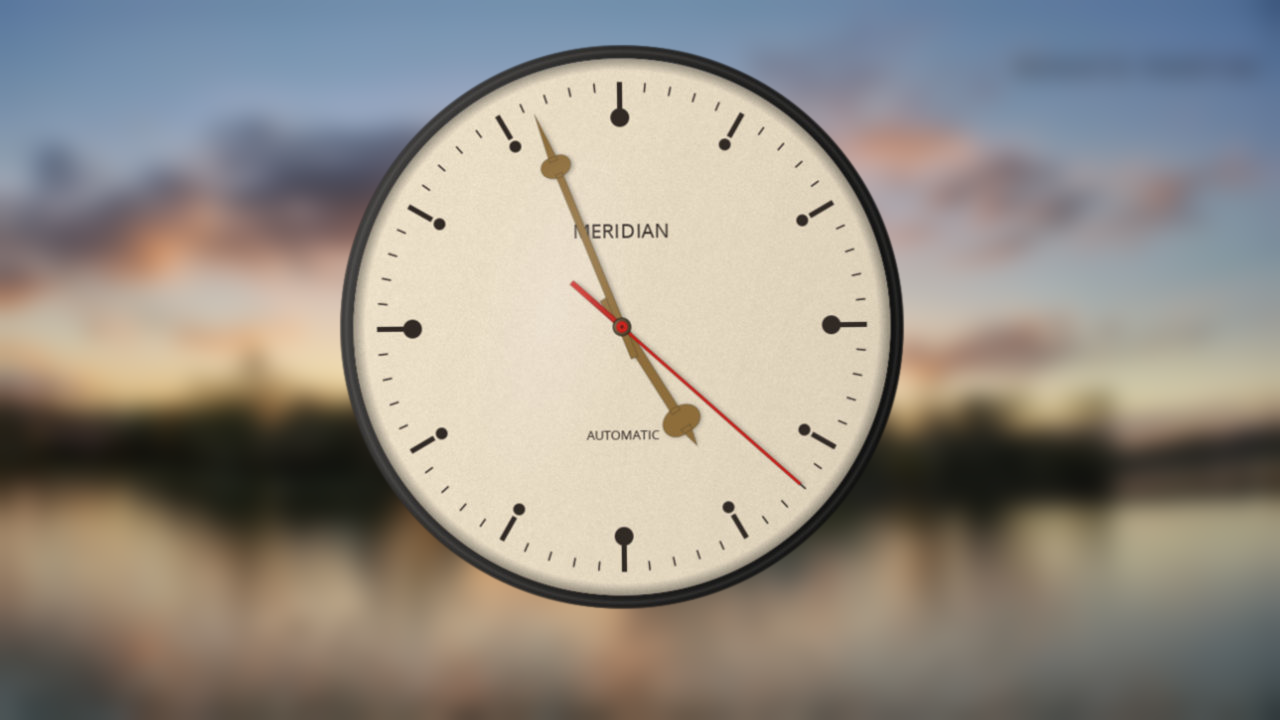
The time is **4:56:22**
